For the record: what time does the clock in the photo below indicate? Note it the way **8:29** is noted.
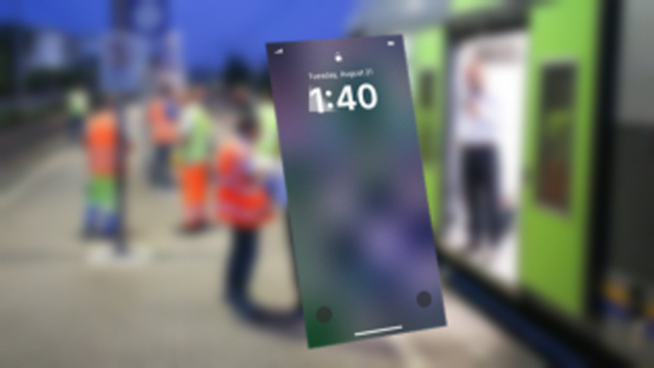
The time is **1:40**
